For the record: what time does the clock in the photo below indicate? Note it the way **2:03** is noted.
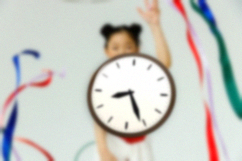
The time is **8:26**
